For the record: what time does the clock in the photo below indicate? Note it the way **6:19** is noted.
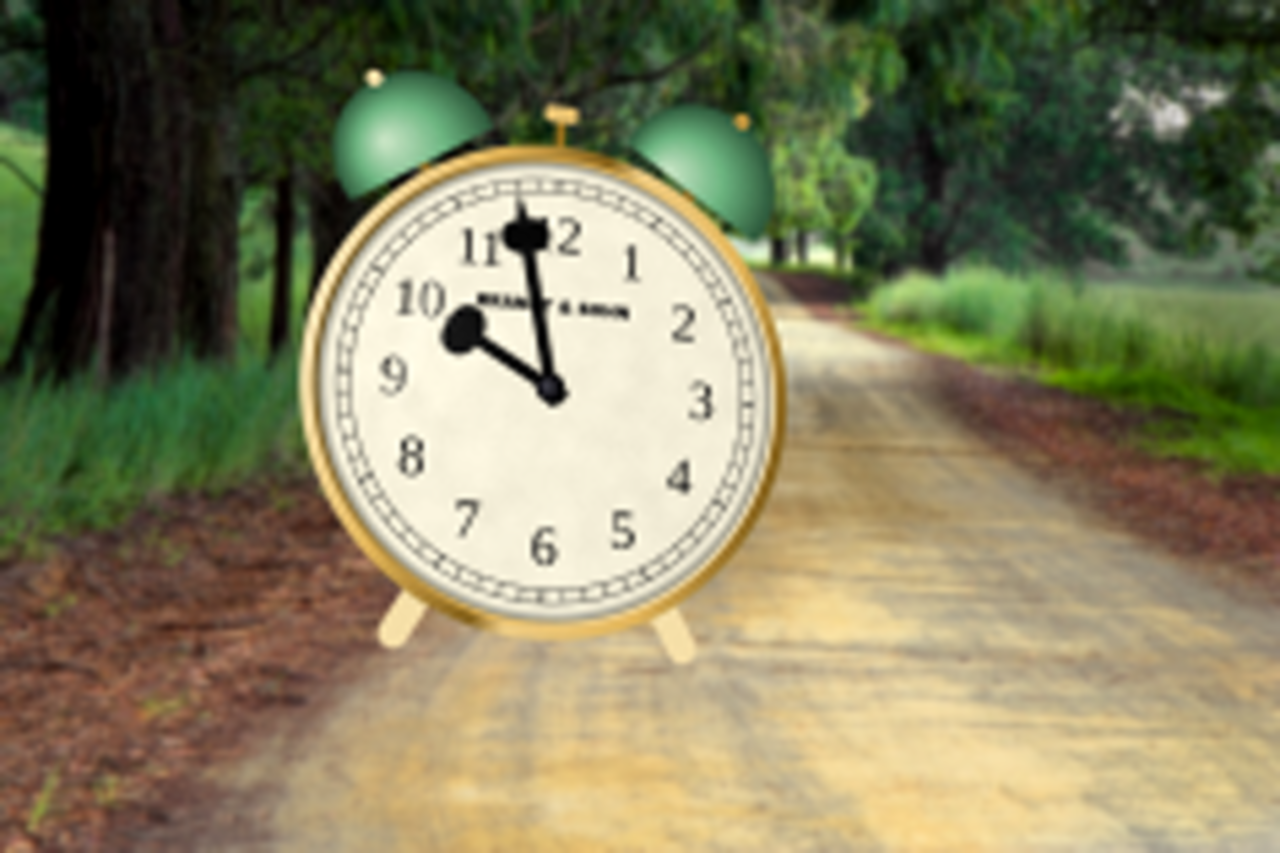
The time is **9:58**
